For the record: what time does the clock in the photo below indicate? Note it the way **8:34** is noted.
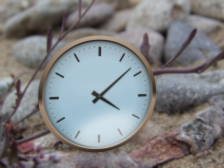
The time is **4:08**
